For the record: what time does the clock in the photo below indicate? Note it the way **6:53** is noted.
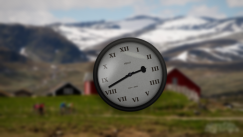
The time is **2:42**
